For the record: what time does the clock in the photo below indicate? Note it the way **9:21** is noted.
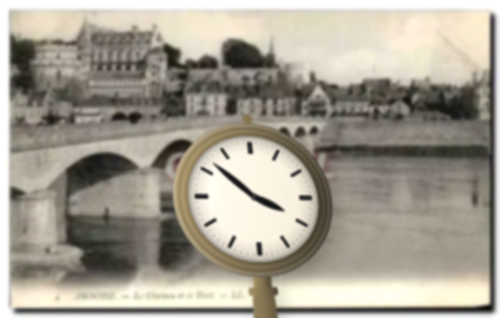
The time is **3:52**
